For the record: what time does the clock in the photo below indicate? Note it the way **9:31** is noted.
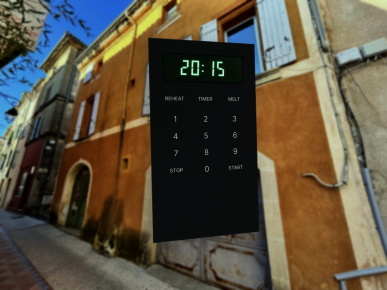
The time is **20:15**
